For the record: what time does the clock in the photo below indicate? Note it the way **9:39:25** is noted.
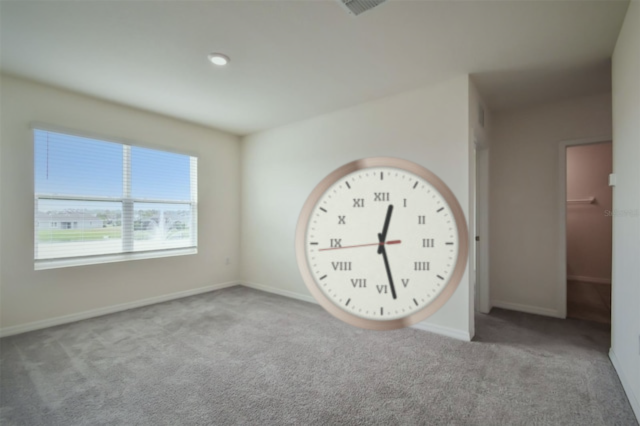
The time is **12:27:44**
